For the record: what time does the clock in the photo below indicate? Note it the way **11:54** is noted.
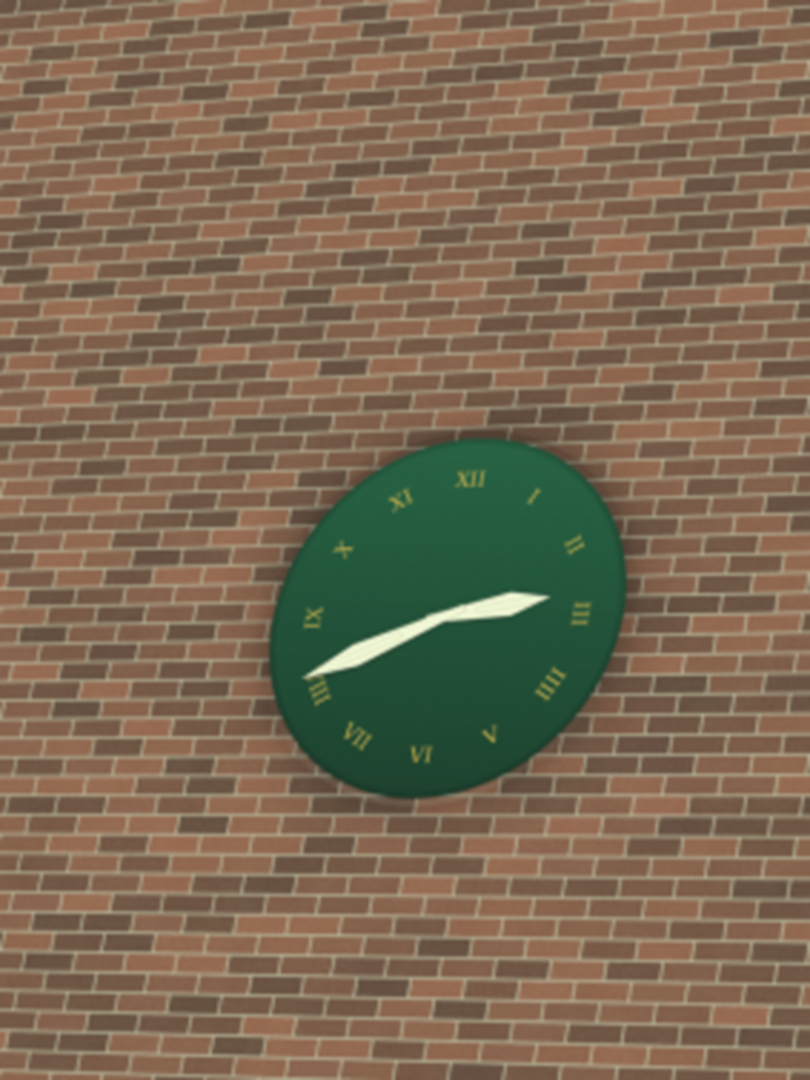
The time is **2:41**
